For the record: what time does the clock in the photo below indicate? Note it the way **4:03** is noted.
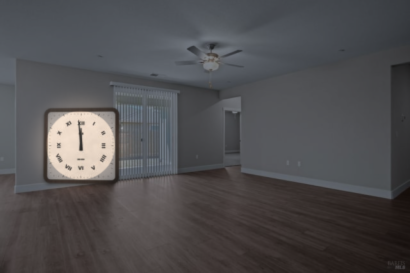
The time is **11:59**
